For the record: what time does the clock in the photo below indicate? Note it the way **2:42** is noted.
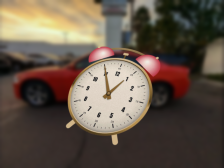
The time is **12:55**
